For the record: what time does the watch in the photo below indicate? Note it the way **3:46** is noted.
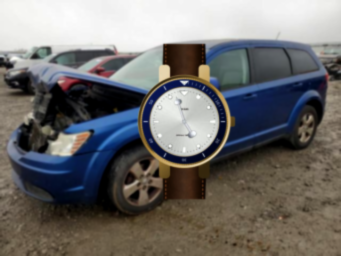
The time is **4:57**
